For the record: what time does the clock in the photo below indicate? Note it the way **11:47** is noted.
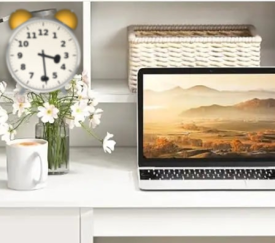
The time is **3:29**
